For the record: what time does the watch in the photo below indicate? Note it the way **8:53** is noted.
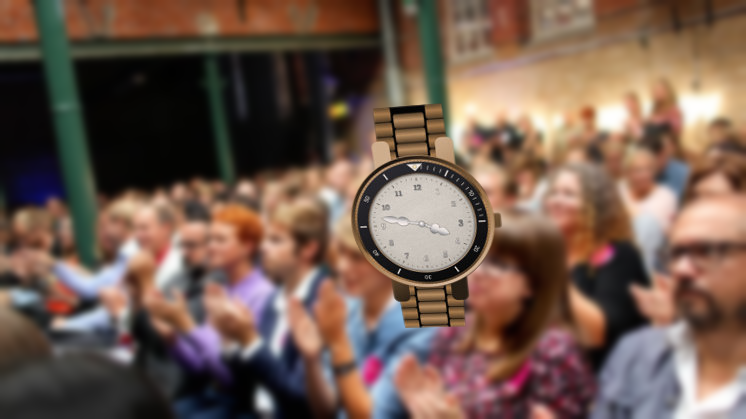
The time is **3:47**
